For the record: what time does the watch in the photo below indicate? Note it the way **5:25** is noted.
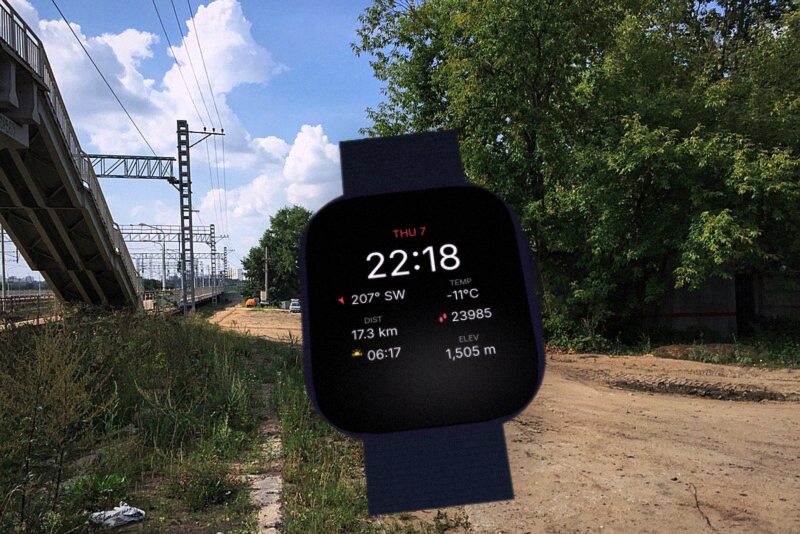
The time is **22:18**
